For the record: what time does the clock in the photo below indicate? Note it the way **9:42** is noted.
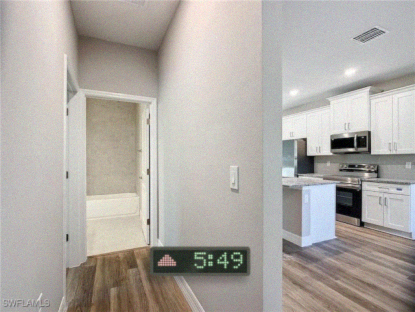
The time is **5:49**
